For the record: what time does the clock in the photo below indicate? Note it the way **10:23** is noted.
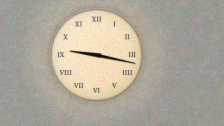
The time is **9:17**
